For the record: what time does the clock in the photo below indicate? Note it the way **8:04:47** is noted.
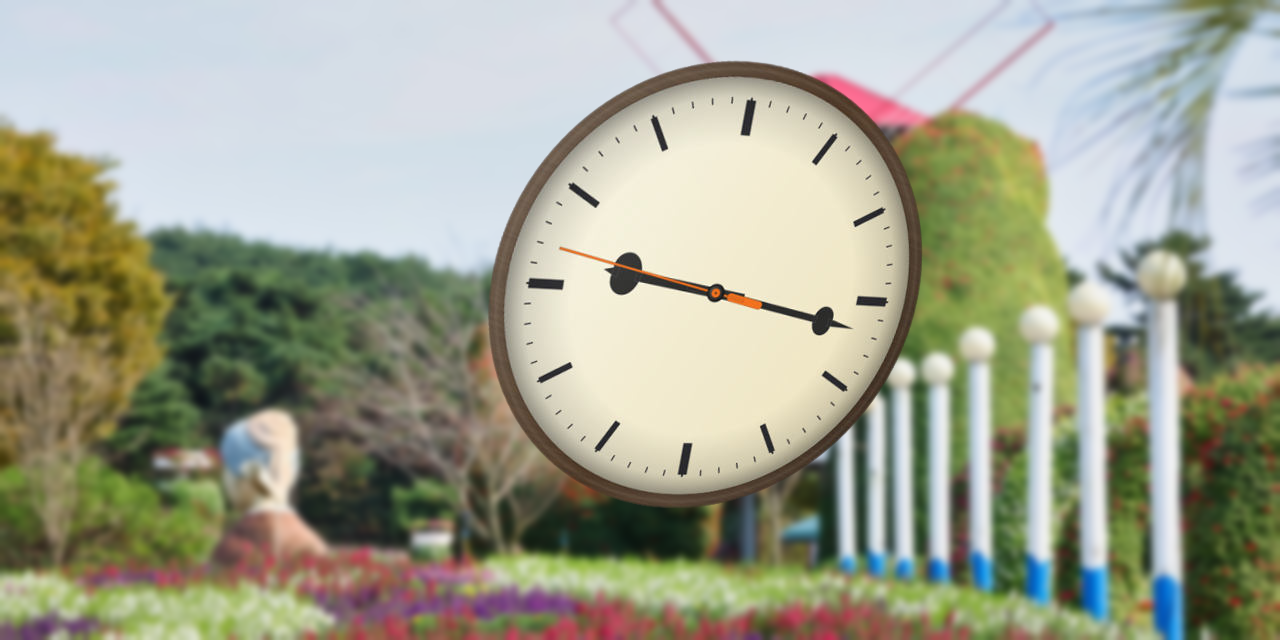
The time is **9:16:47**
